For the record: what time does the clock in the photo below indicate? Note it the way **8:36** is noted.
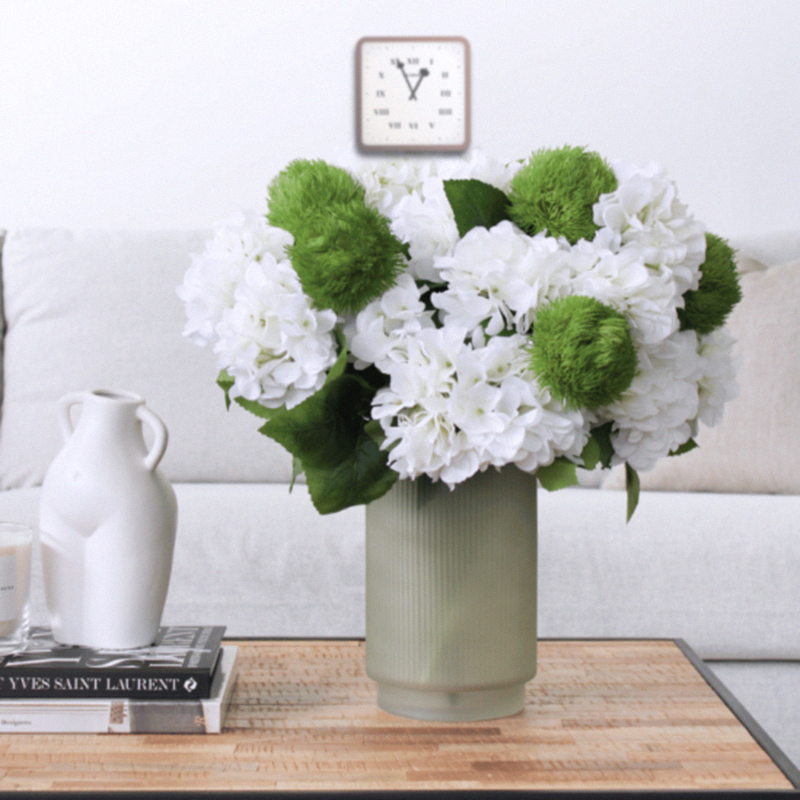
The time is **12:56**
